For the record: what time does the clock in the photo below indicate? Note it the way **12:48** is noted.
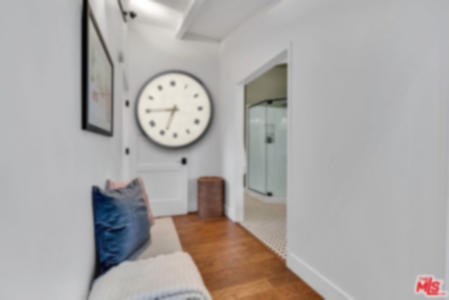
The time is **6:45**
